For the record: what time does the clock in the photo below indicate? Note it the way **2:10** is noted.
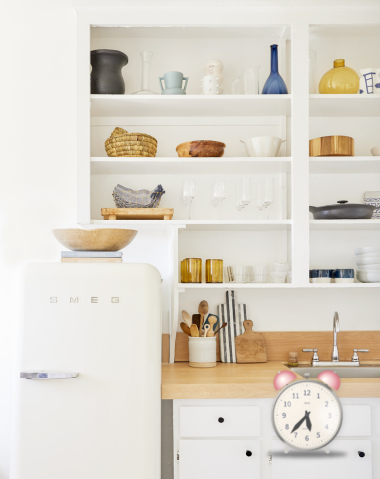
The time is **5:37**
